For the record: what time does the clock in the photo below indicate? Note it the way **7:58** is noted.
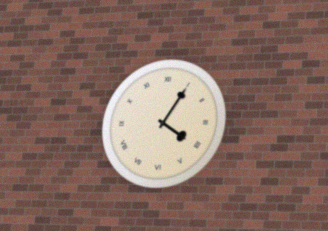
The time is **4:05**
